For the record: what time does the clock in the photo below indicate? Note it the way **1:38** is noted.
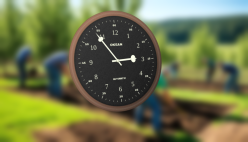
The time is **2:54**
